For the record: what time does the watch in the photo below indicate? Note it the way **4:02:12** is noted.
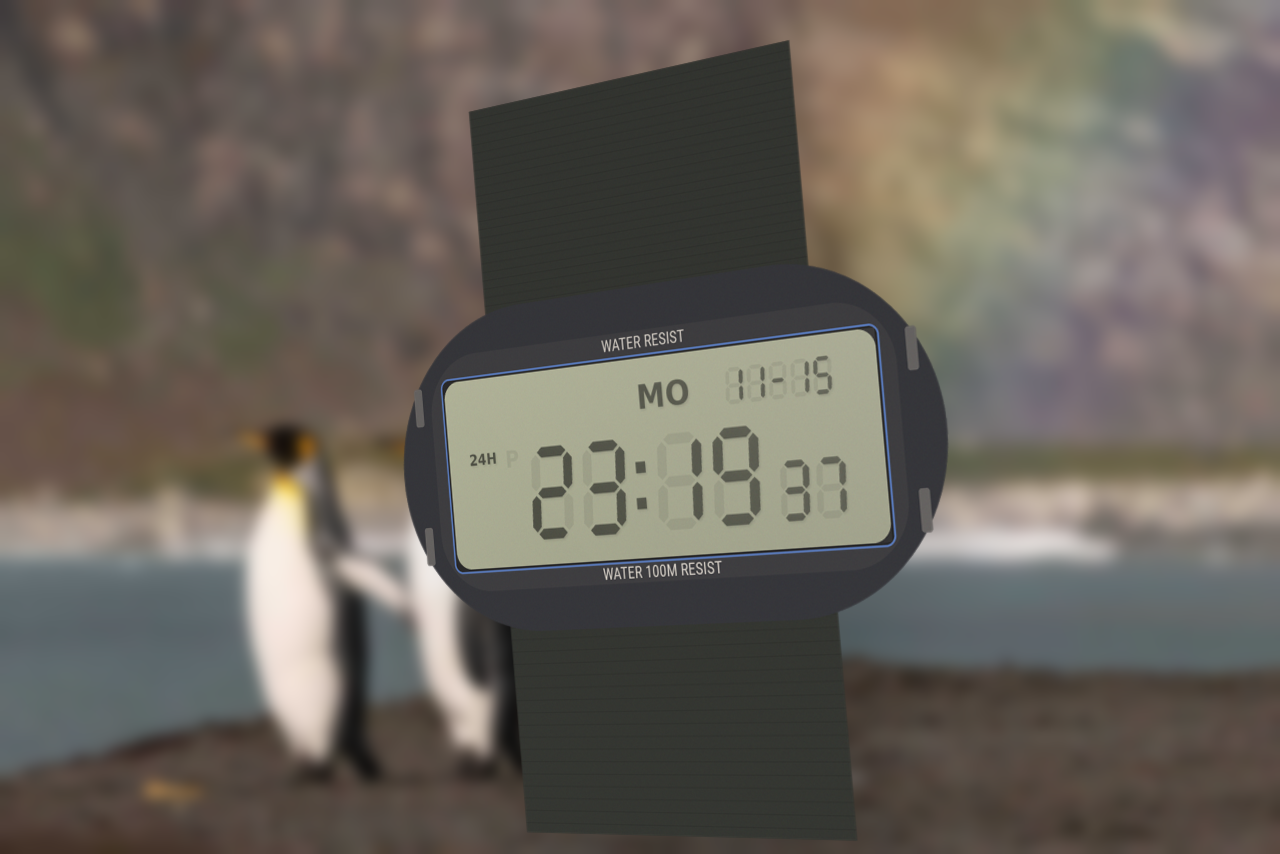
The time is **23:19:37**
